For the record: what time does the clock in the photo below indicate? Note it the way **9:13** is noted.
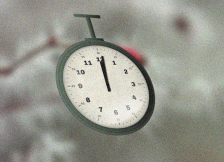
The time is **12:01**
